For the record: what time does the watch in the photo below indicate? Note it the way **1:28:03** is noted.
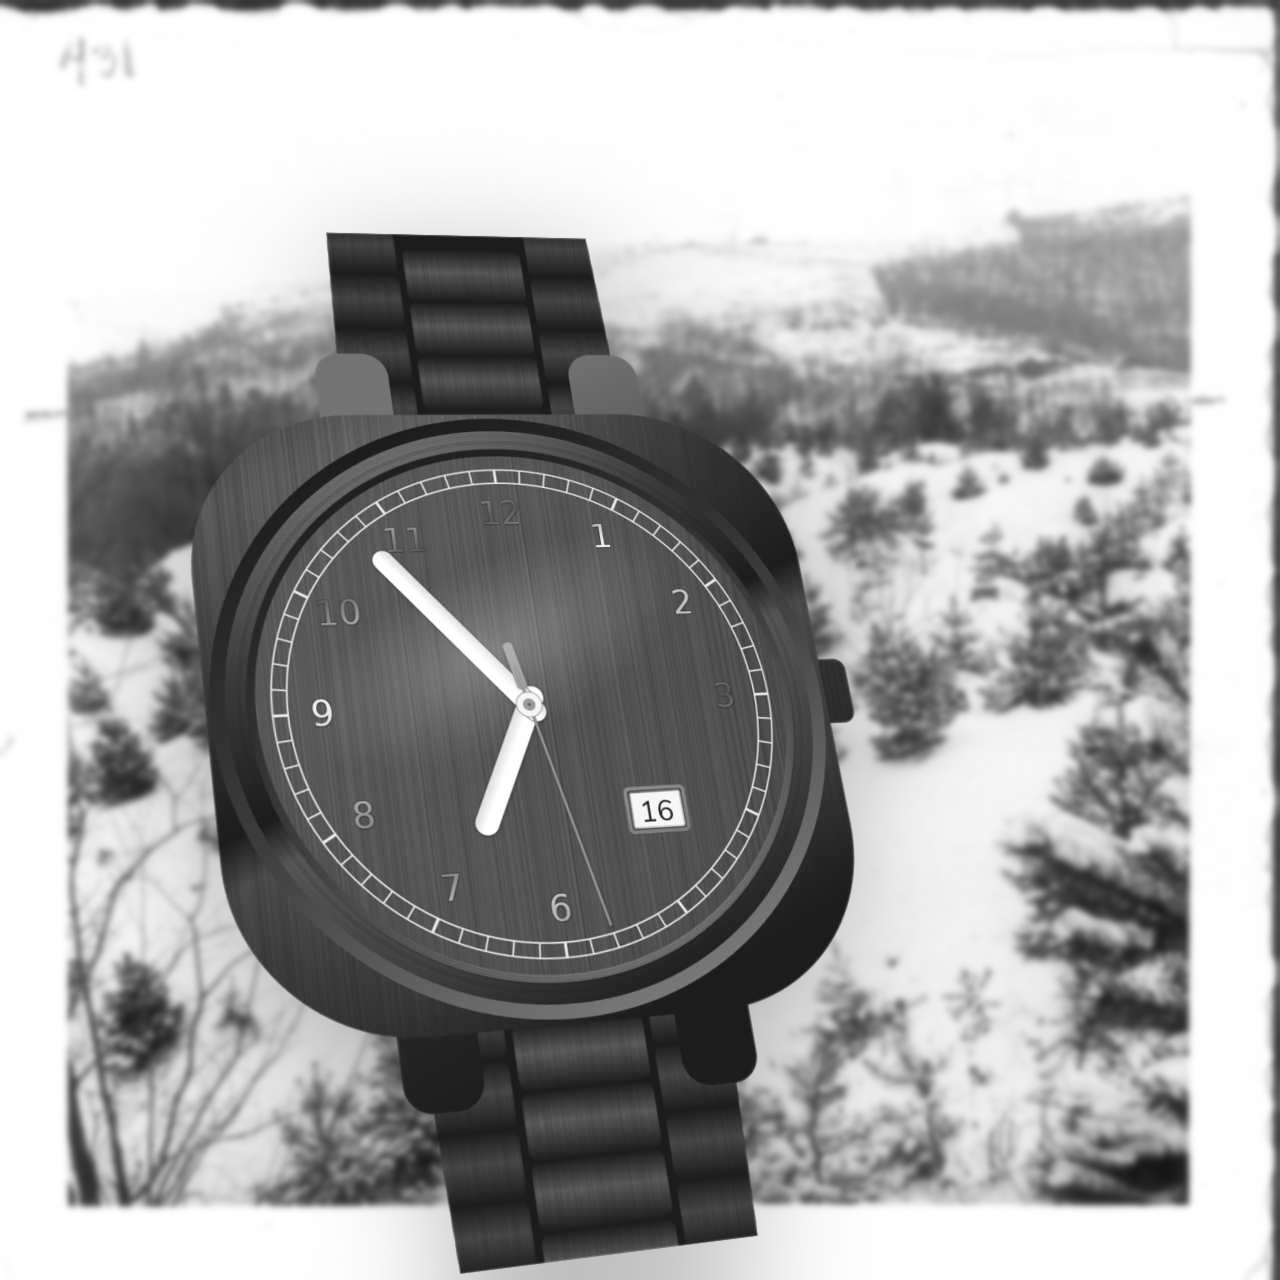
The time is **6:53:28**
